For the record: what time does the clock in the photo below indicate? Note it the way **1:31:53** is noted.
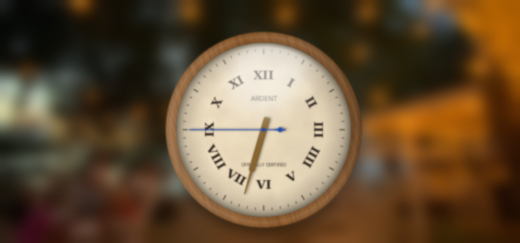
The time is **6:32:45**
